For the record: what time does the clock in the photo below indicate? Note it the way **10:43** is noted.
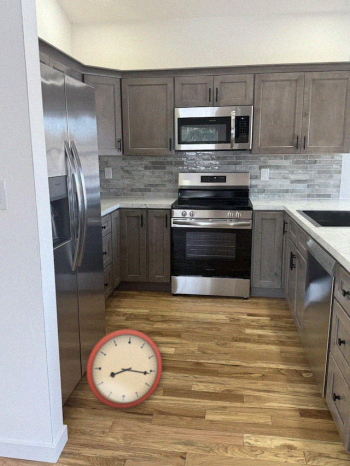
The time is **8:16**
